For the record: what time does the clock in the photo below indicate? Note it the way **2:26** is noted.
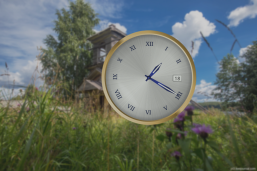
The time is **1:20**
